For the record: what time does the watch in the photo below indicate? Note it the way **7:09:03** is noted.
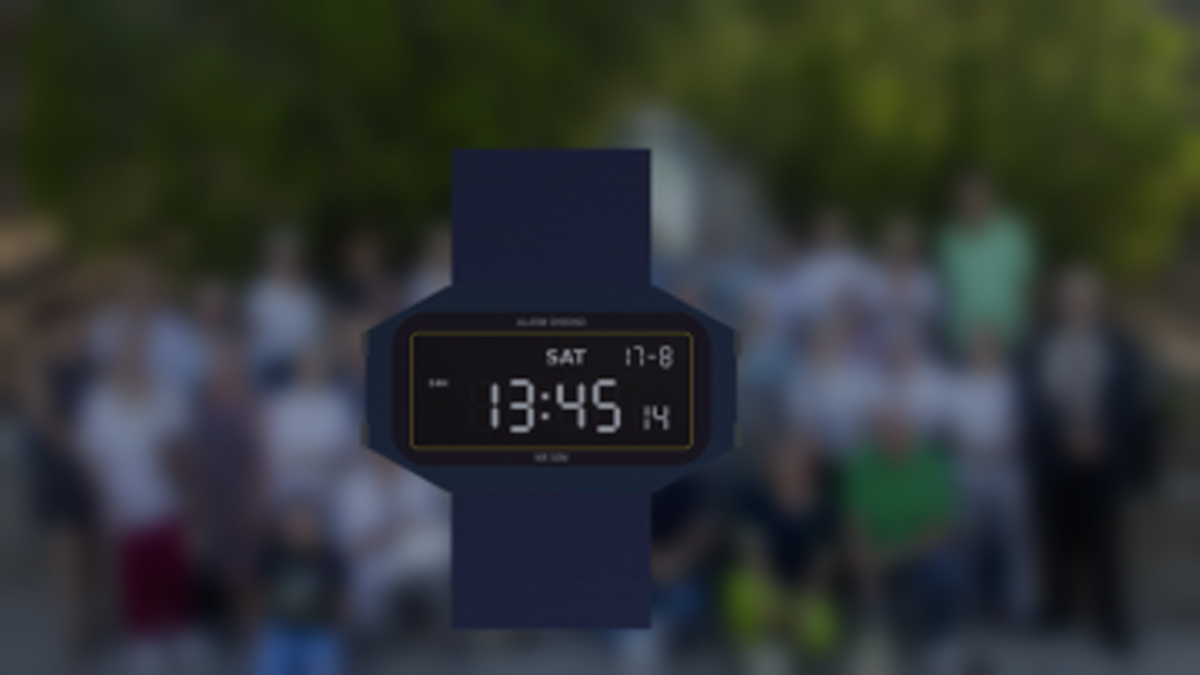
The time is **13:45:14**
